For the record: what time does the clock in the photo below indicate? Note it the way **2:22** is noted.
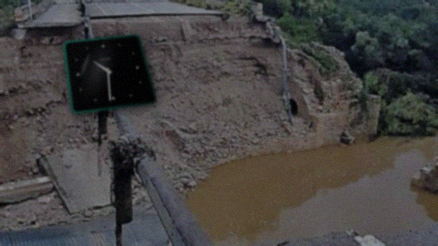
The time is **10:31**
